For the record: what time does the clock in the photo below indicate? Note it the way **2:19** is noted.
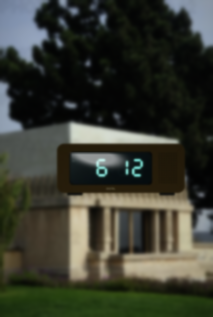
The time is **6:12**
